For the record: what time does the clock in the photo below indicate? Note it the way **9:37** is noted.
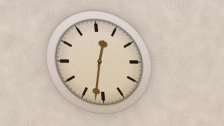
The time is **12:32**
